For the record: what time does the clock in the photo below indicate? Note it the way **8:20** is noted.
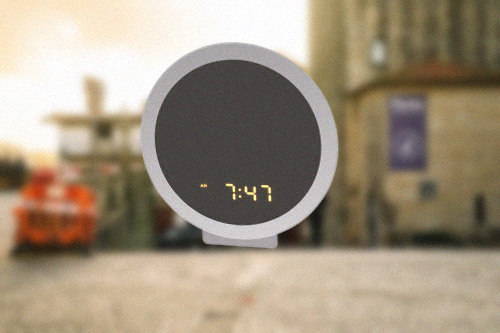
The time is **7:47**
